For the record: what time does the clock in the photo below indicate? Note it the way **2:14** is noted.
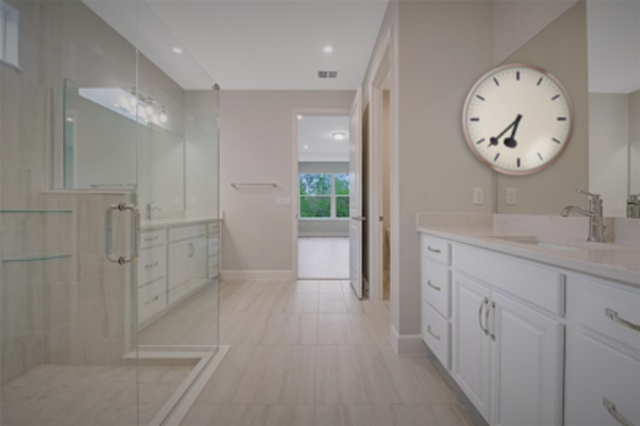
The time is **6:38**
